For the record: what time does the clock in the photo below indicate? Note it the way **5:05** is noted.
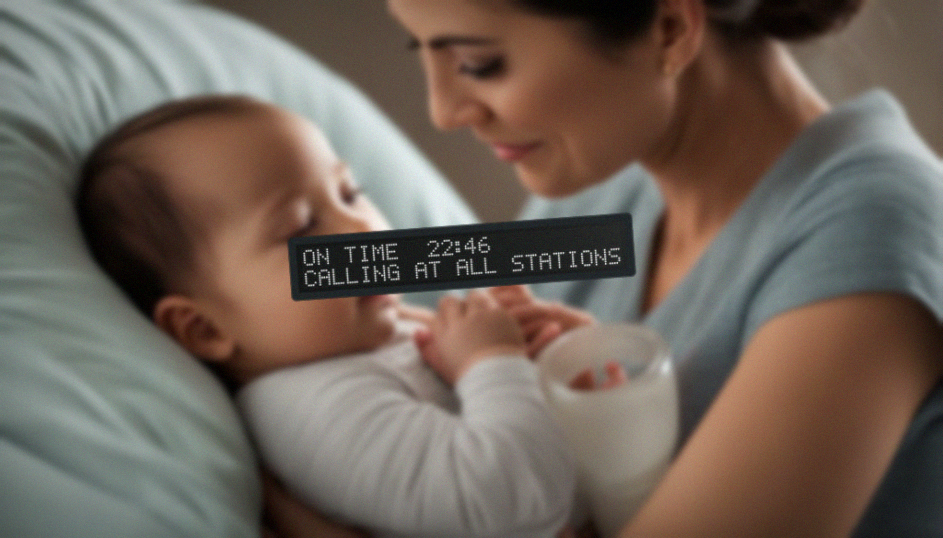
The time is **22:46**
